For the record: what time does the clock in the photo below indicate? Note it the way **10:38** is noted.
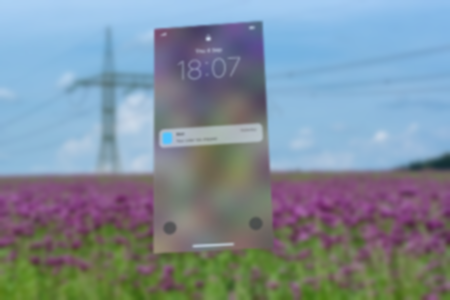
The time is **18:07**
